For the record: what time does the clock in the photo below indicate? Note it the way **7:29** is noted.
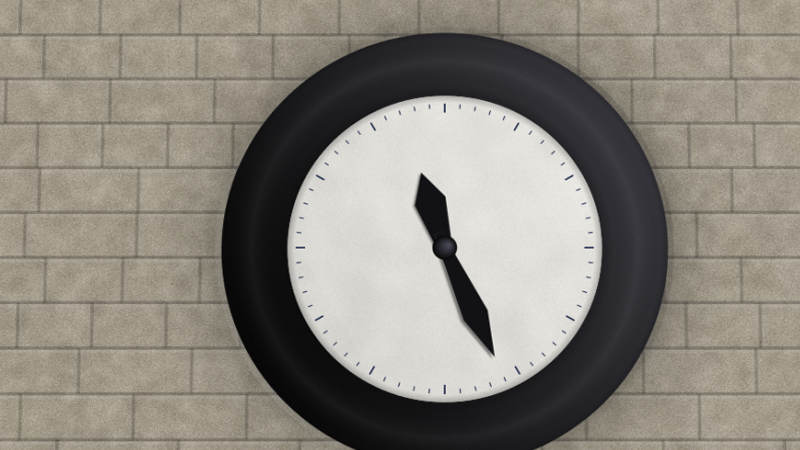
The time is **11:26**
